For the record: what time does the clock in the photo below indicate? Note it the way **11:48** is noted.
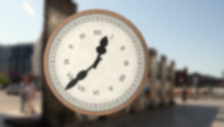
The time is **12:38**
